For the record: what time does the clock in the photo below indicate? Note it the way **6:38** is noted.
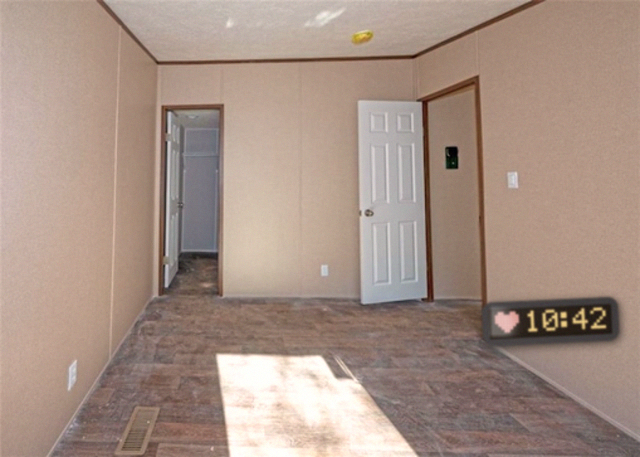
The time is **10:42**
